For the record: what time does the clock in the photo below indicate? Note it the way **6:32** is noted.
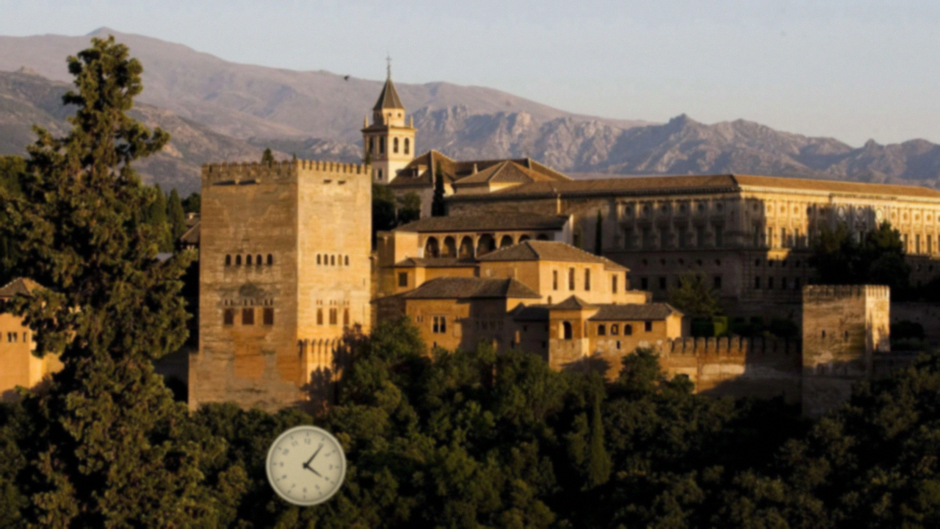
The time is **4:06**
